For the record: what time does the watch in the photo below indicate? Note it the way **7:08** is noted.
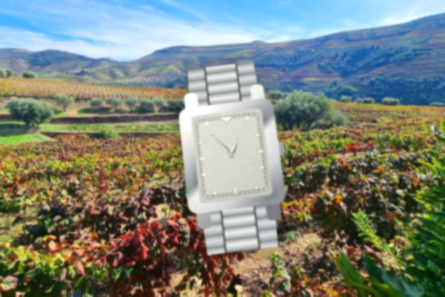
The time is **12:54**
